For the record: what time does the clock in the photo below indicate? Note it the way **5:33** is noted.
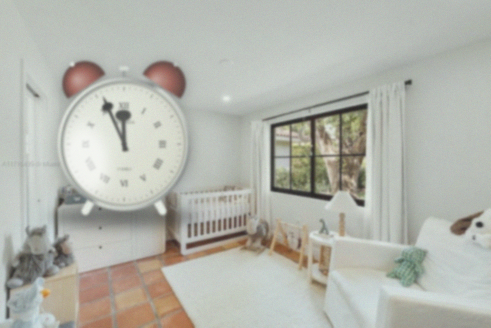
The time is **11:56**
